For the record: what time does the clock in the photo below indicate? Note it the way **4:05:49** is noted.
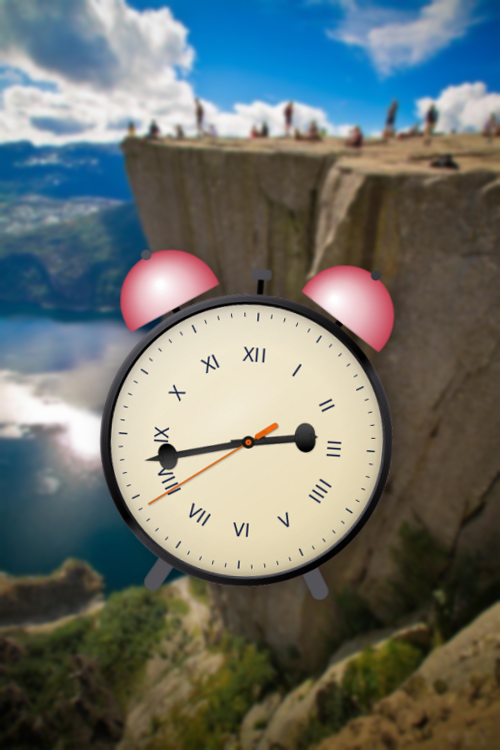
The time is **2:42:39**
